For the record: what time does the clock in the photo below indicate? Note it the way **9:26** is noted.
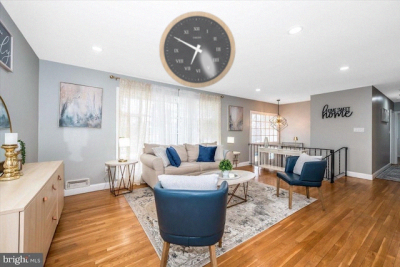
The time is **6:50**
